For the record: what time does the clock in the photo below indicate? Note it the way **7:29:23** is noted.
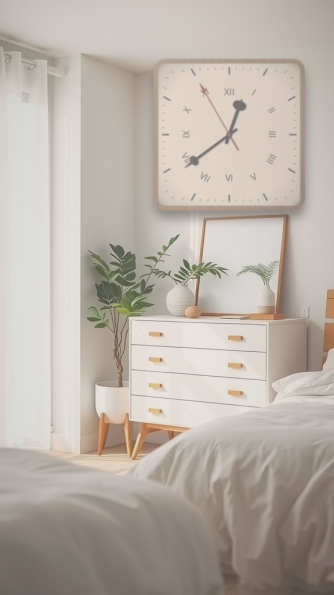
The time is **12:38:55**
